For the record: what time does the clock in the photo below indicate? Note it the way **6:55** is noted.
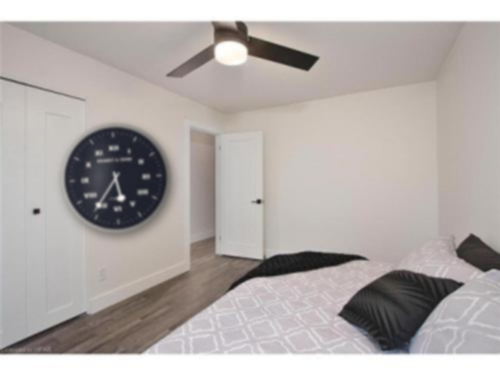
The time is **5:36**
